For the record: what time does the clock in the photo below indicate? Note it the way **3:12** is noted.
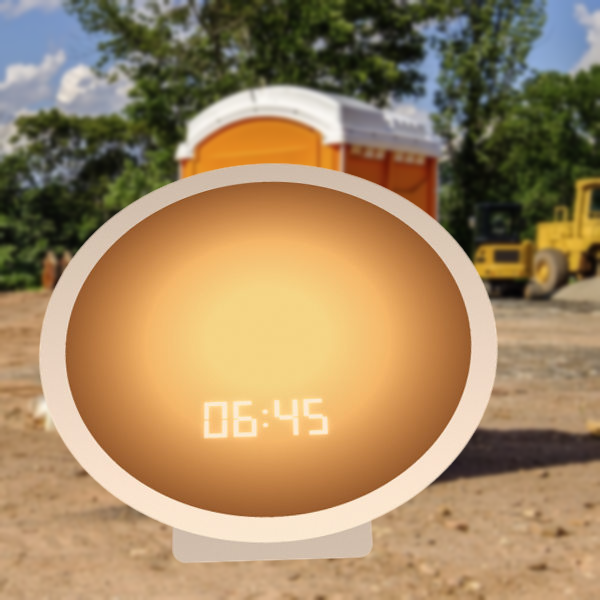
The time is **6:45**
